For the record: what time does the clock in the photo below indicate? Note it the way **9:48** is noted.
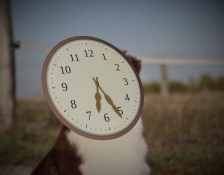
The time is **6:26**
